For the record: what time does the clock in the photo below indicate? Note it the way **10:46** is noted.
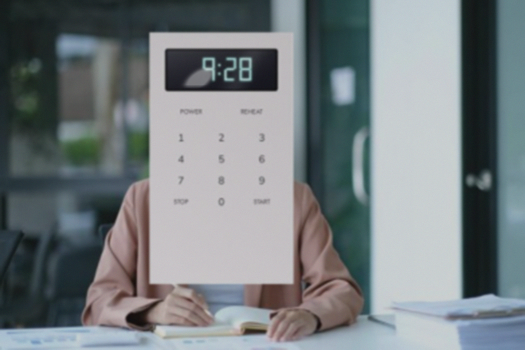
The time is **9:28**
